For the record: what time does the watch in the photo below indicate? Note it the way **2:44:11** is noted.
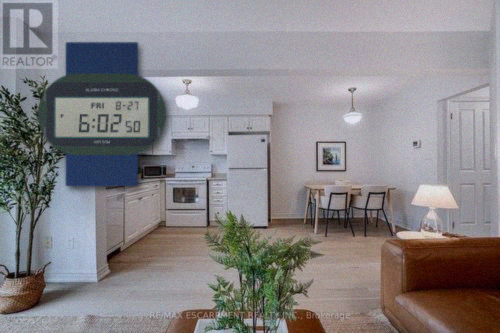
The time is **6:02:50**
